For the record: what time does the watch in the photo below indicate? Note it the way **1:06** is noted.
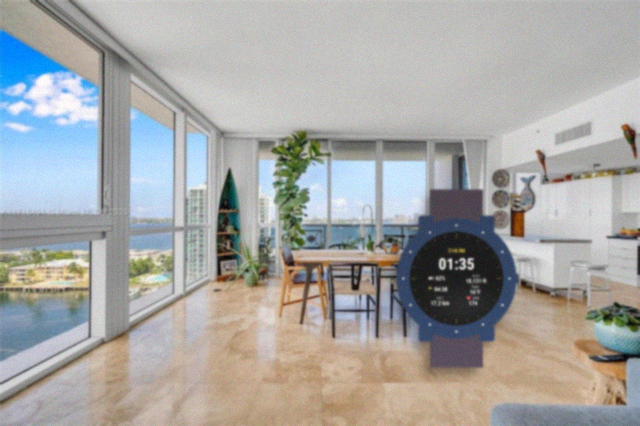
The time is **1:35**
